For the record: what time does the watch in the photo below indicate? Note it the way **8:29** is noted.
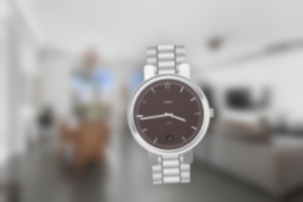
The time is **3:44**
